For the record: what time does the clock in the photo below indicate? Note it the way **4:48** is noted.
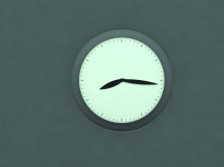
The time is **8:16**
